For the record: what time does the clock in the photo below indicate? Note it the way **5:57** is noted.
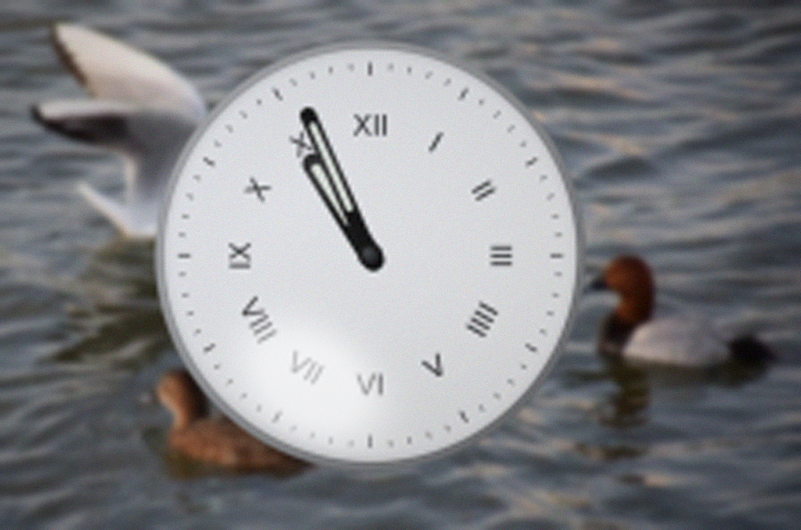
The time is **10:56**
